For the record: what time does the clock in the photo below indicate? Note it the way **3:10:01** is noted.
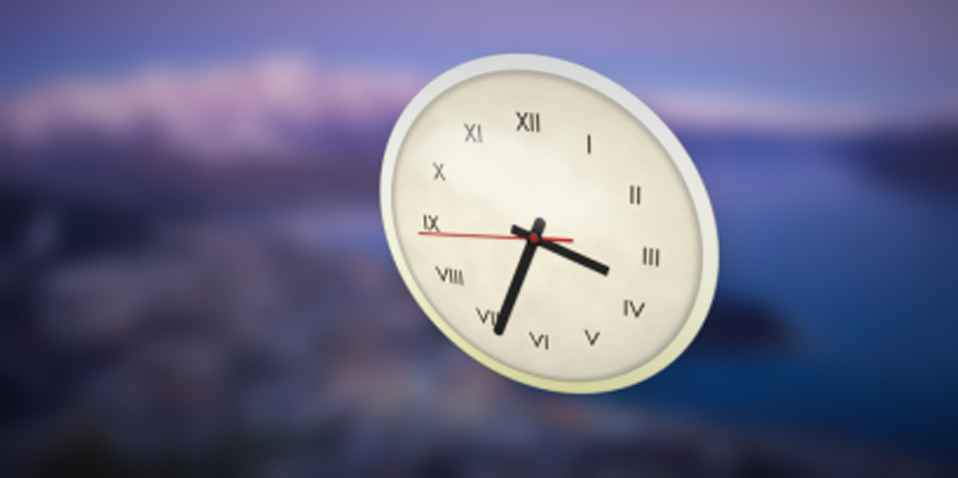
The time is **3:33:44**
